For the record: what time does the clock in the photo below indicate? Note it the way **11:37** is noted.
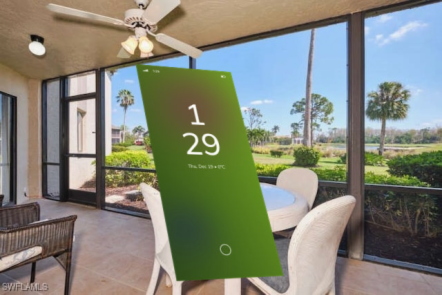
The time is **1:29**
